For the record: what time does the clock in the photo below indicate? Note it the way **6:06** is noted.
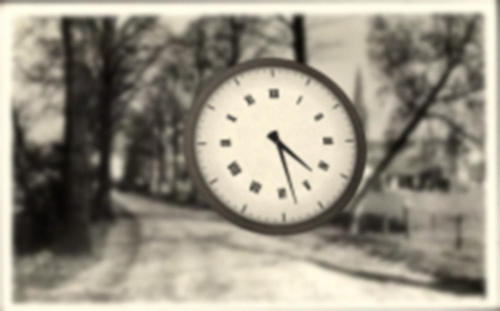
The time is **4:28**
